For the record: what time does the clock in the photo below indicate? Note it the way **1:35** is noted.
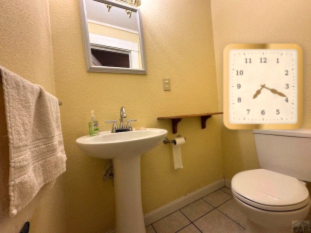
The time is **7:19**
